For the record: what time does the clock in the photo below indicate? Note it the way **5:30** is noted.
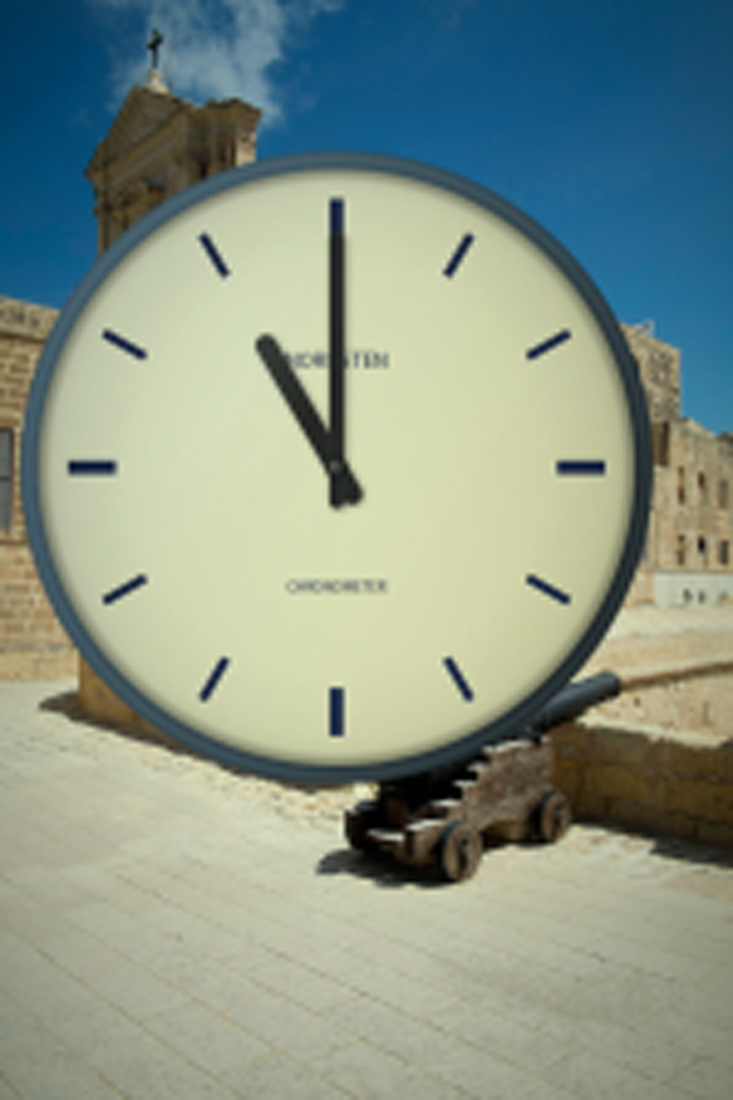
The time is **11:00**
